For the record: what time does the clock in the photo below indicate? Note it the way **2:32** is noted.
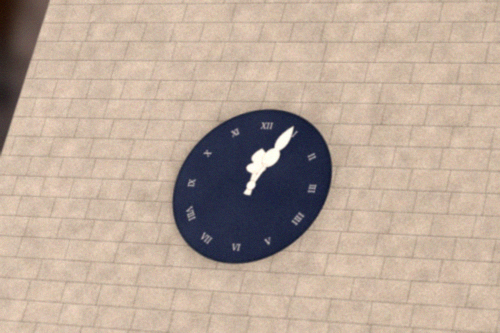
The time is **12:04**
